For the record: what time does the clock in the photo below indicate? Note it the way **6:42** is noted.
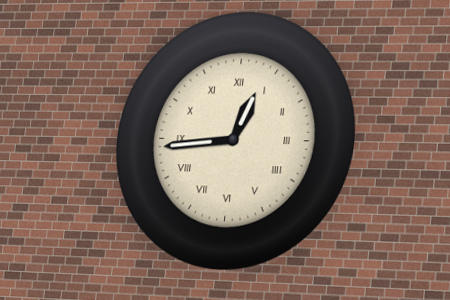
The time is **12:44**
